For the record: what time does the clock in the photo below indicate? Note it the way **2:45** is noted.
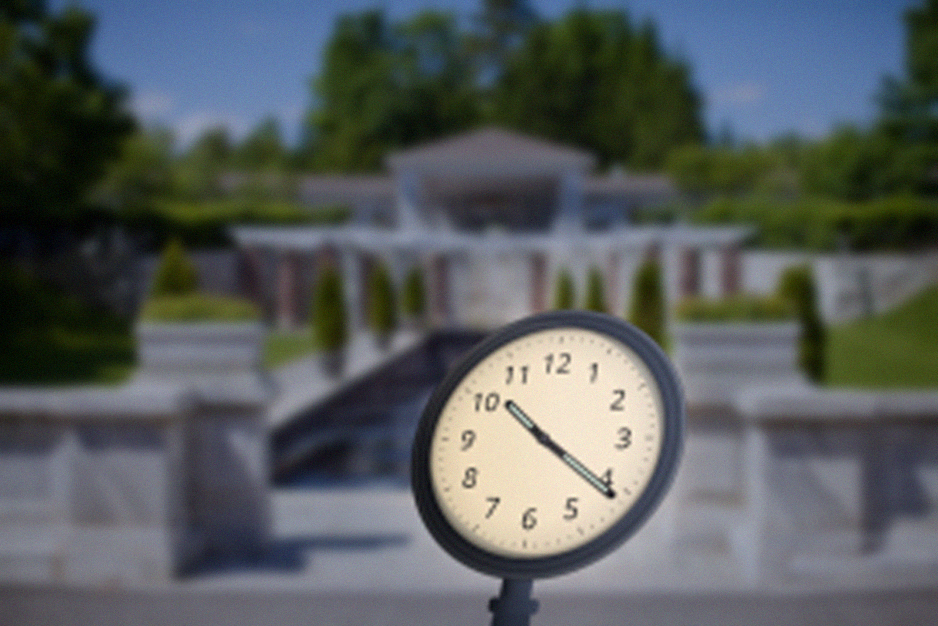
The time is **10:21**
